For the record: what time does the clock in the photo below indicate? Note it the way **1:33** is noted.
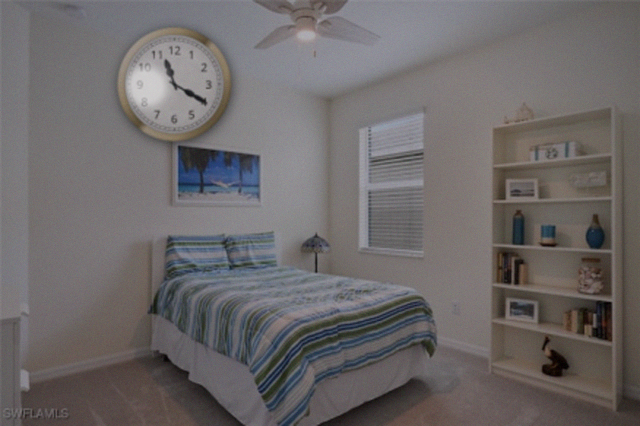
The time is **11:20**
